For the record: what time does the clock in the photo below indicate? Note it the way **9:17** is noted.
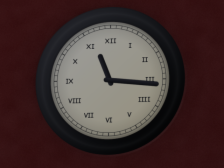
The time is **11:16**
